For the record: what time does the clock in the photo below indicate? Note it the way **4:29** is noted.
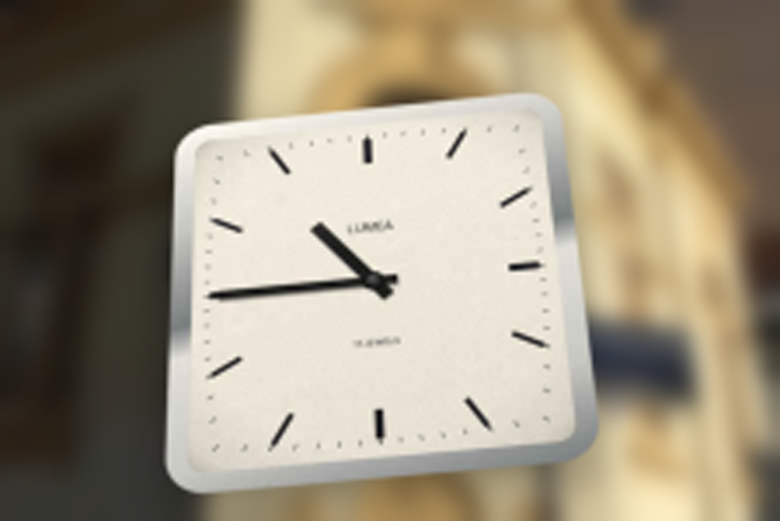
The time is **10:45**
